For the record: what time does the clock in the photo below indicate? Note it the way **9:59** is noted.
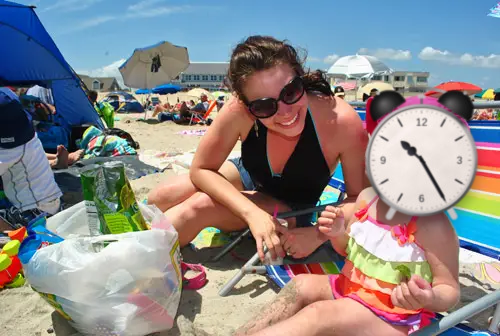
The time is **10:25**
